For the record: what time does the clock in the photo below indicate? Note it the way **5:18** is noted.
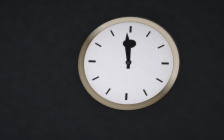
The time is **11:59**
